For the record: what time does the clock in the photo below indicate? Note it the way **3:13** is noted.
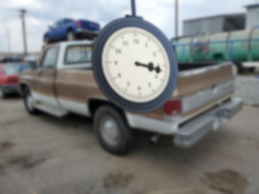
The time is **3:17**
